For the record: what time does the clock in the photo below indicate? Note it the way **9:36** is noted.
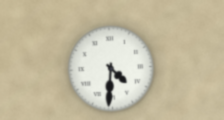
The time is **4:31**
